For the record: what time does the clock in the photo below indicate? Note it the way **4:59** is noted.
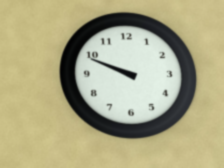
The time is **9:49**
